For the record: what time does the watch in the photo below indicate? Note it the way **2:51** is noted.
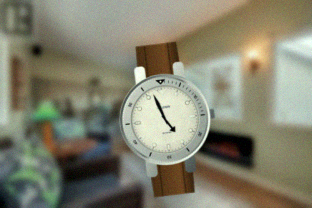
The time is **4:57**
